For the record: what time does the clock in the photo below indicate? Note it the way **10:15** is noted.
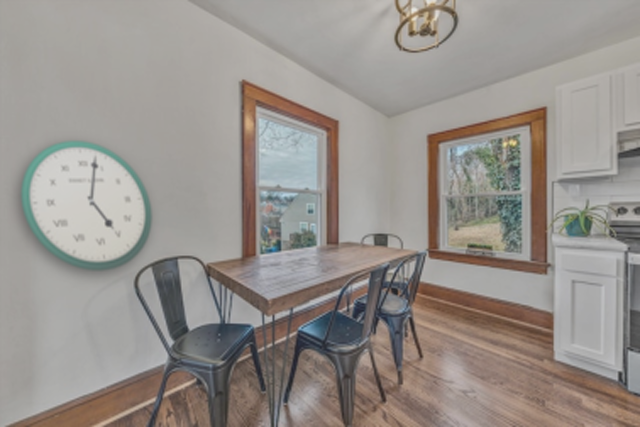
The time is **5:03**
